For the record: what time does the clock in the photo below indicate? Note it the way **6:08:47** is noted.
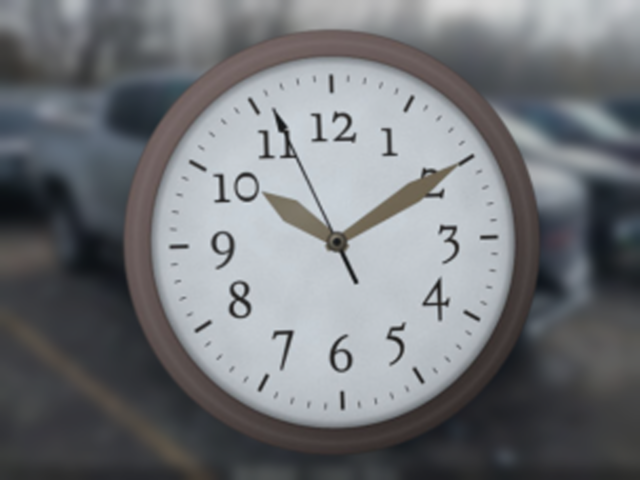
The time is **10:09:56**
